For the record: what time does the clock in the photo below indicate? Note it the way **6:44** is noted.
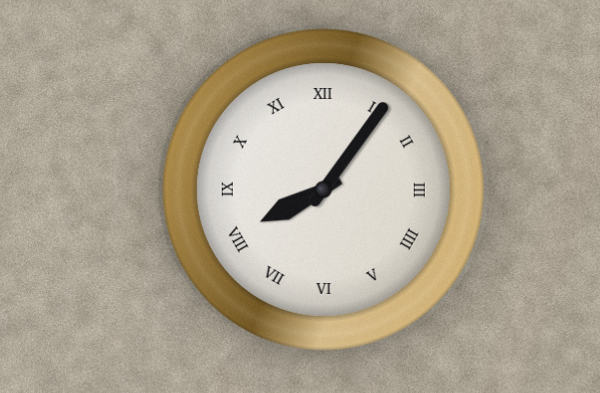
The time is **8:06**
